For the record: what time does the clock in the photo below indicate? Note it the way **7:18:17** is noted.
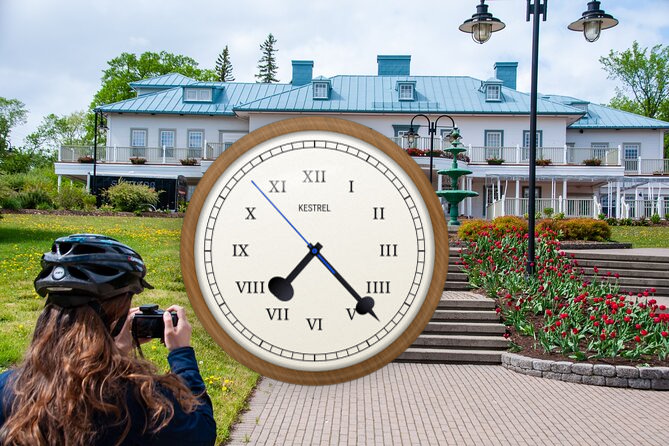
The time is **7:22:53**
